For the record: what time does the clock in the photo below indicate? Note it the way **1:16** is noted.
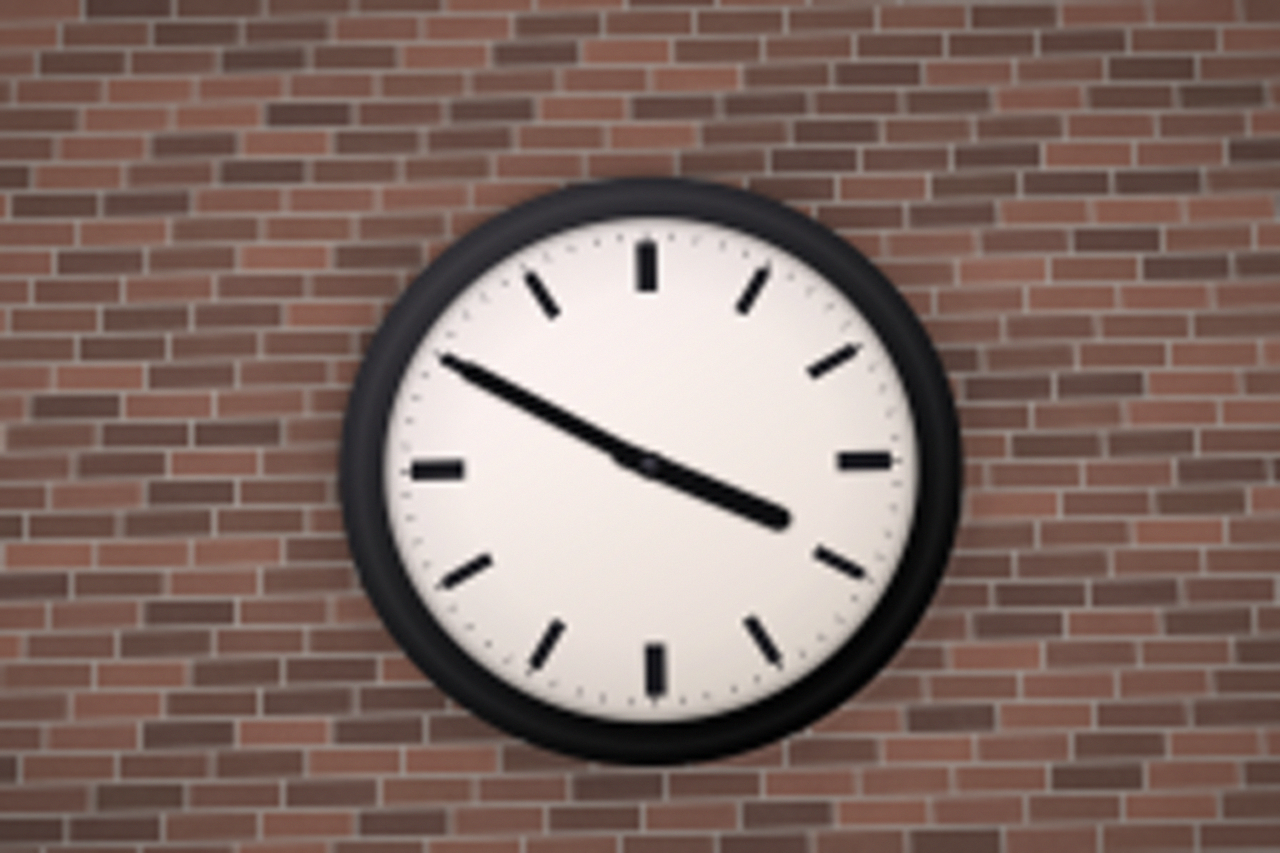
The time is **3:50**
